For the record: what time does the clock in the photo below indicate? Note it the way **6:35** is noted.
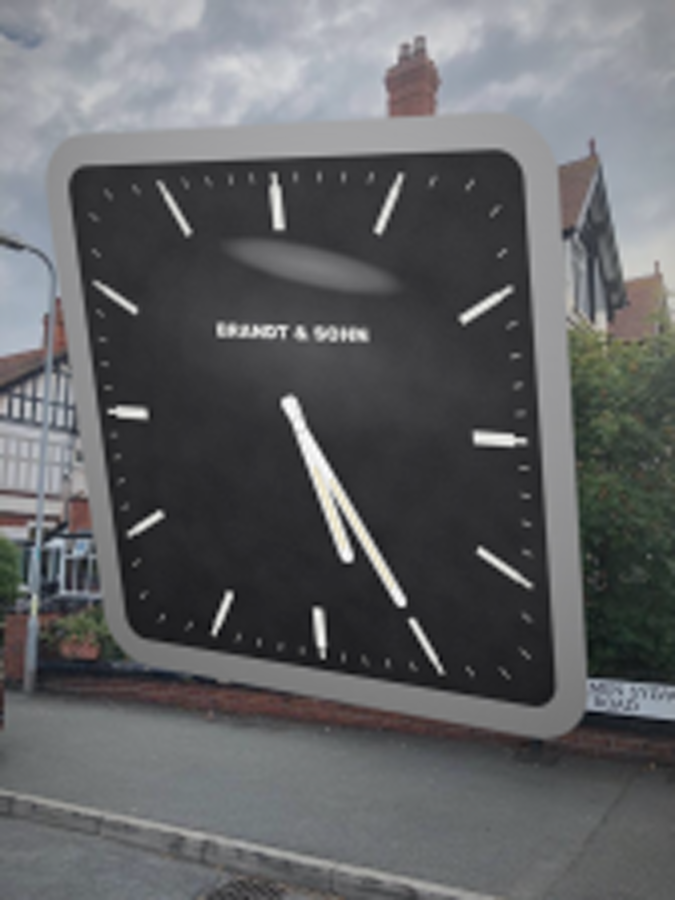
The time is **5:25**
